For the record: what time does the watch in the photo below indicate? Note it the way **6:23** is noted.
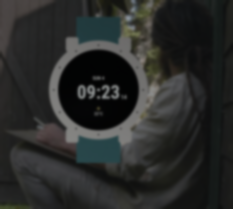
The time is **9:23**
